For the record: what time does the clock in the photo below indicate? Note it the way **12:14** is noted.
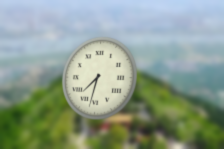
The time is **7:32**
